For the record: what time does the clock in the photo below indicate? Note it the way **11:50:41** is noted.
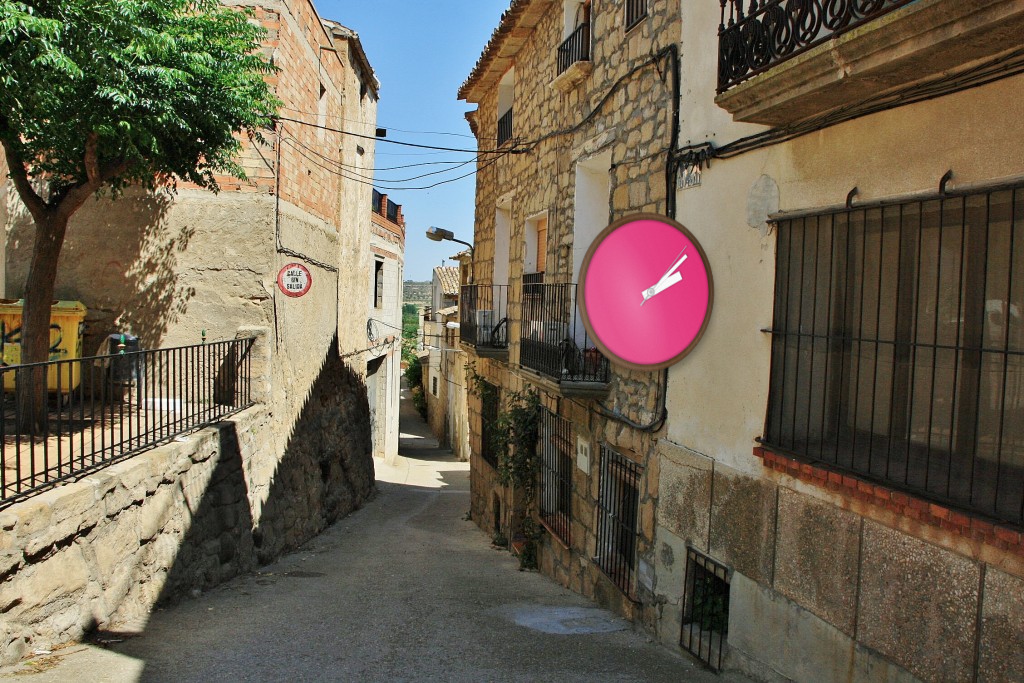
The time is **2:08:07**
